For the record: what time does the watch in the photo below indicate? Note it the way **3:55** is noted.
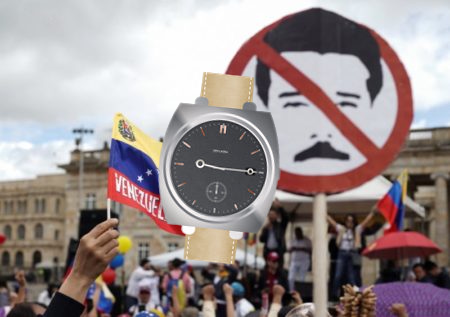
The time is **9:15**
